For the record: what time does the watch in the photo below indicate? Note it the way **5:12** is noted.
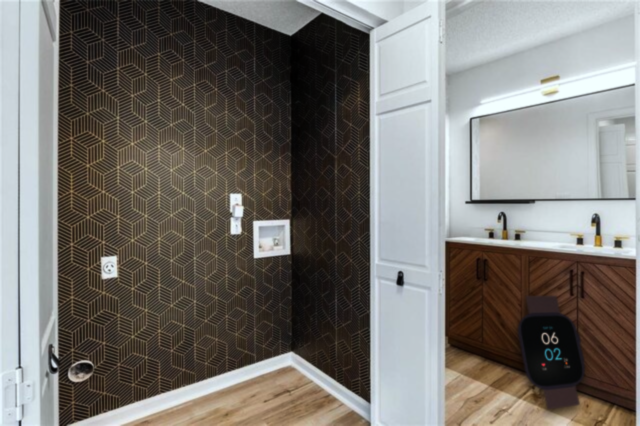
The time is **6:02**
